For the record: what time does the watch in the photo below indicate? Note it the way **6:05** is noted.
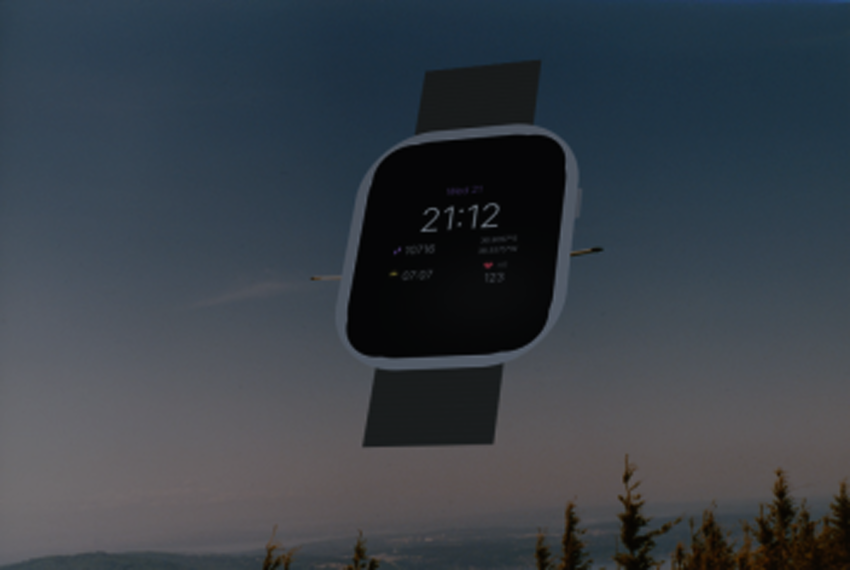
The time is **21:12**
